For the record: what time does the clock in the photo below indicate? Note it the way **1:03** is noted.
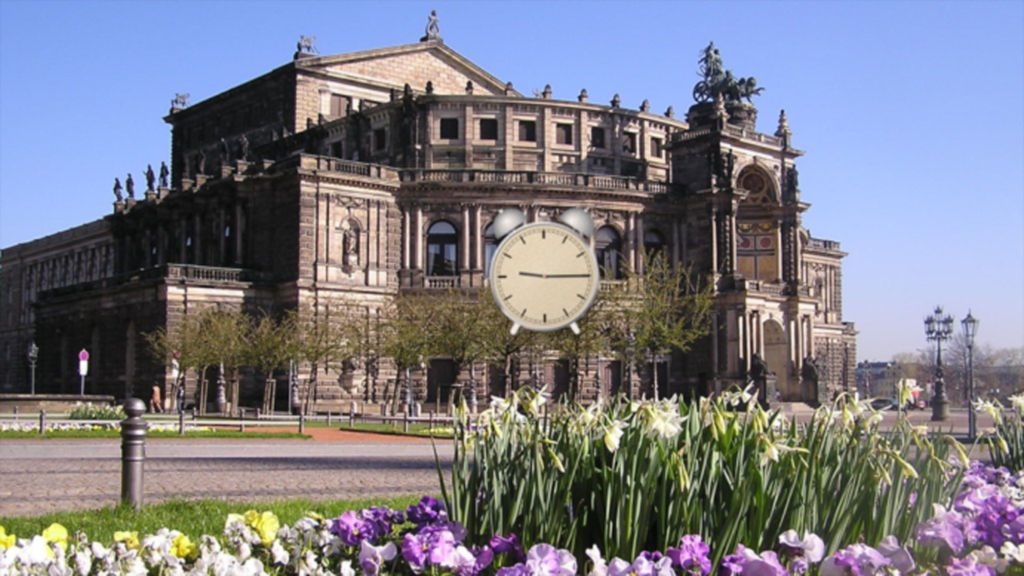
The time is **9:15**
